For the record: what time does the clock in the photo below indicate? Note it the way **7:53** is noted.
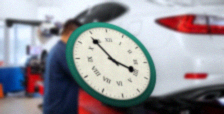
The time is **3:54**
